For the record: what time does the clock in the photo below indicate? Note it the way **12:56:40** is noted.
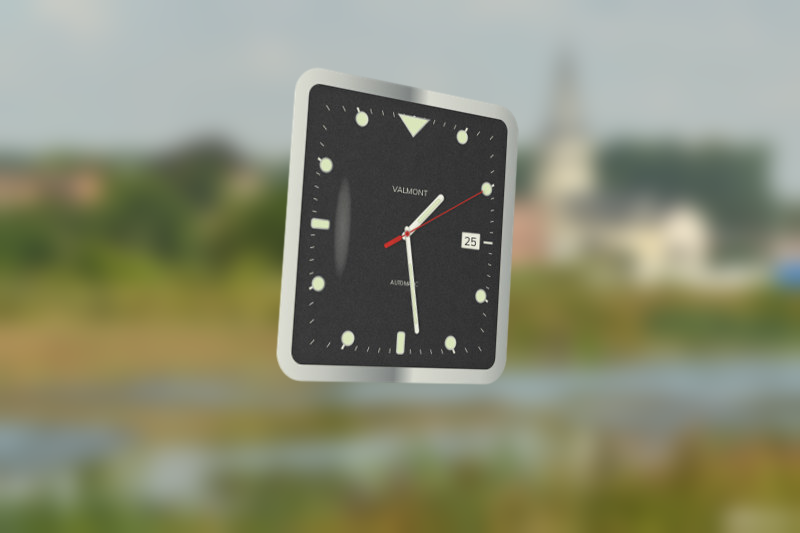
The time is **1:28:10**
